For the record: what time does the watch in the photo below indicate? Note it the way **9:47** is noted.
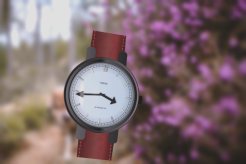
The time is **3:44**
